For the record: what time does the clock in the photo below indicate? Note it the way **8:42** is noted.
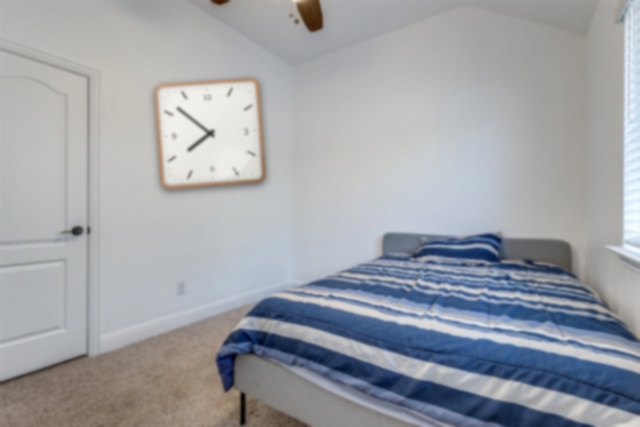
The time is **7:52**
